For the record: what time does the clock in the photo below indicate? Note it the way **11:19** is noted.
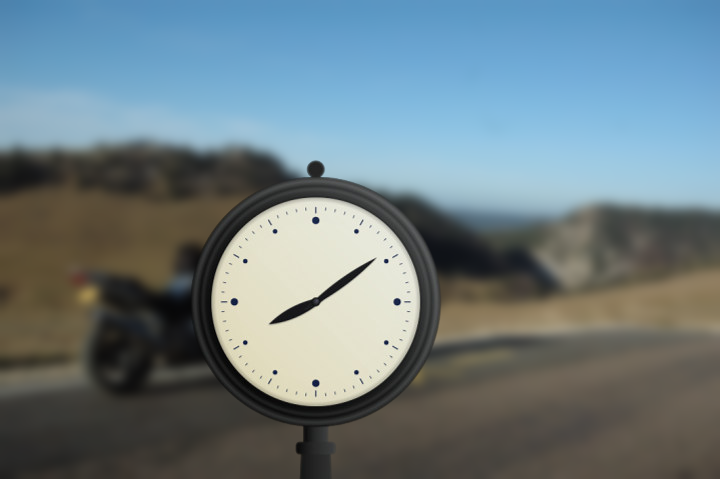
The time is **8:09**
